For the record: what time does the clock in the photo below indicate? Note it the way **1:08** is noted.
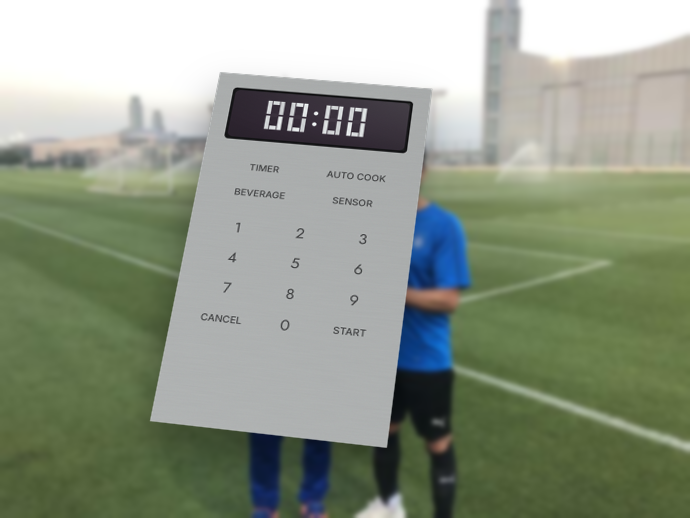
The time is **0:00**
